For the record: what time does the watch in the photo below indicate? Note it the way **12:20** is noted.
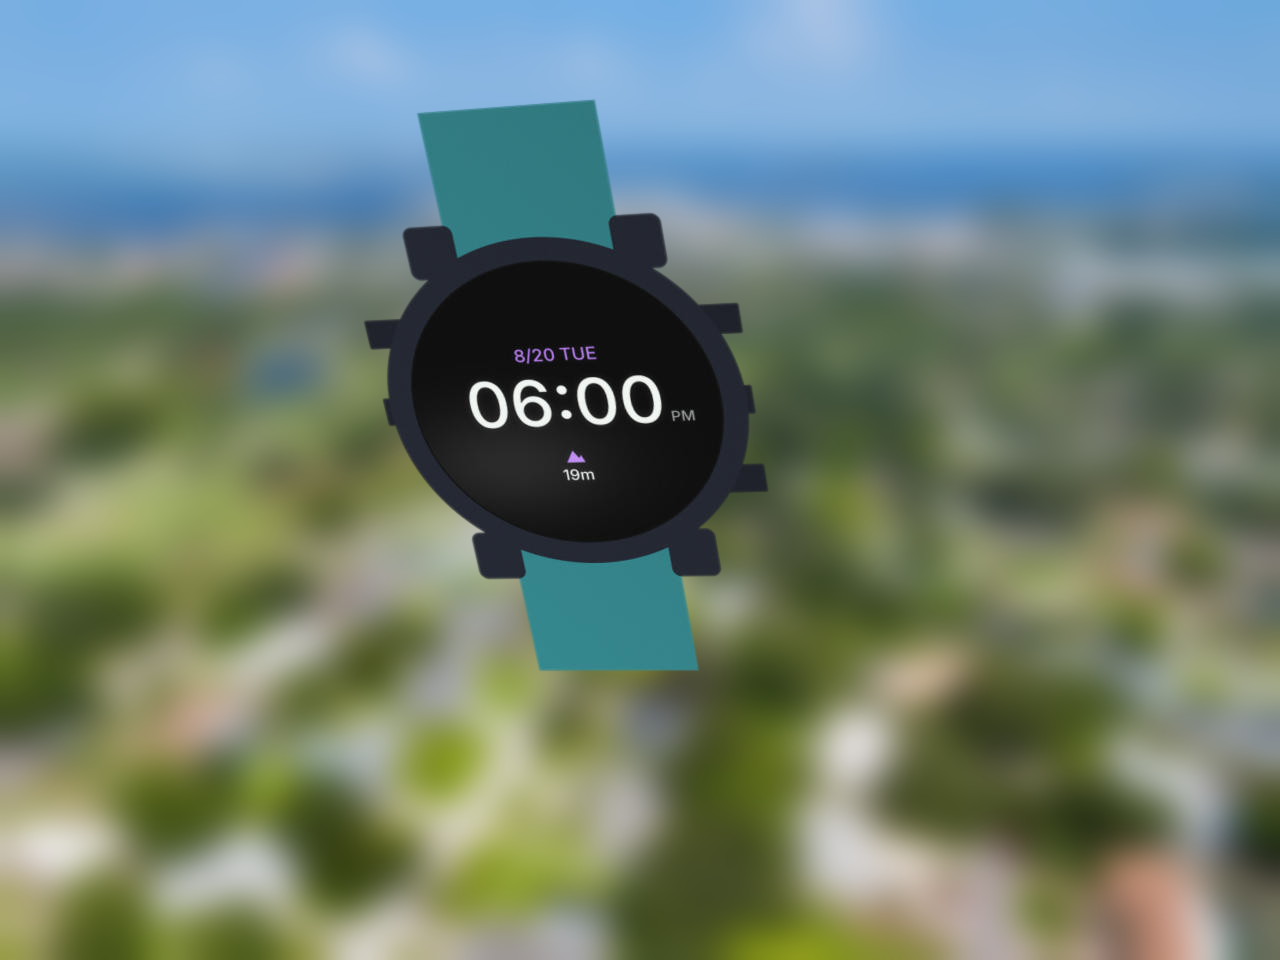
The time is **6:00**
